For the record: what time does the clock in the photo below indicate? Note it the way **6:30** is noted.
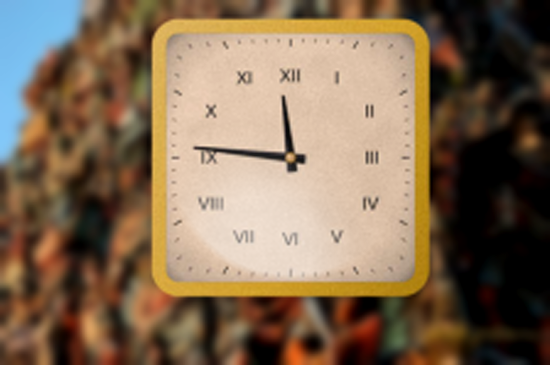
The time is **11:46**
